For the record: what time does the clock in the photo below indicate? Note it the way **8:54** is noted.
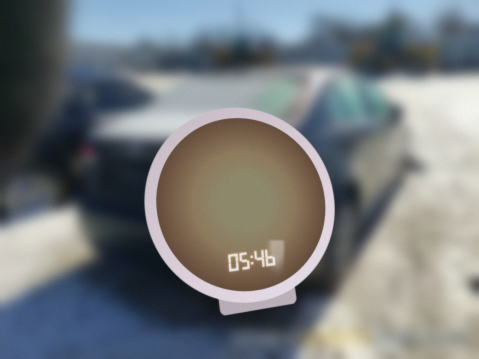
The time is **5:46**
